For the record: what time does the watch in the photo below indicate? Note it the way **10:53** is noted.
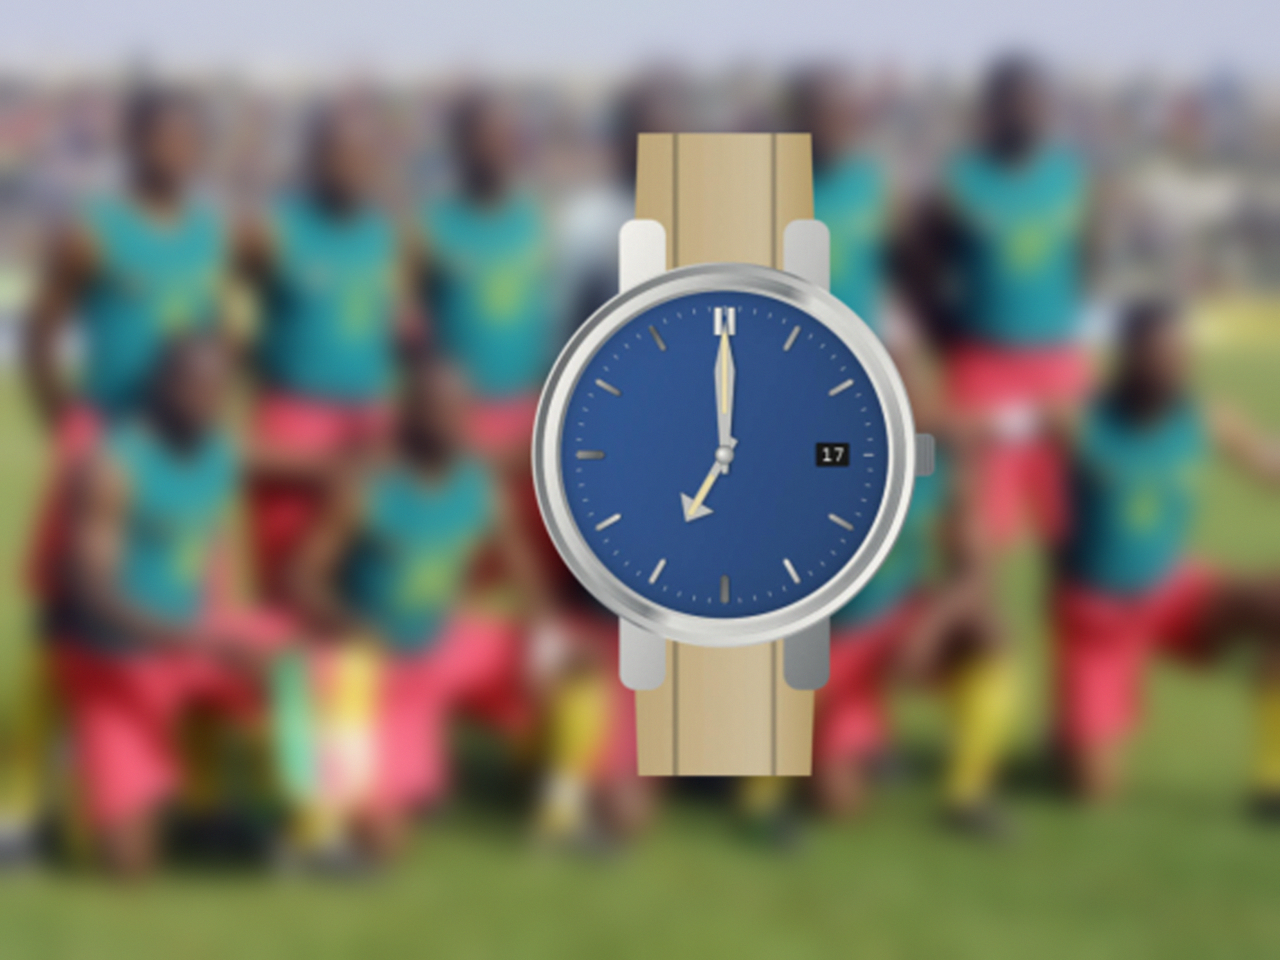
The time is **7:00**
